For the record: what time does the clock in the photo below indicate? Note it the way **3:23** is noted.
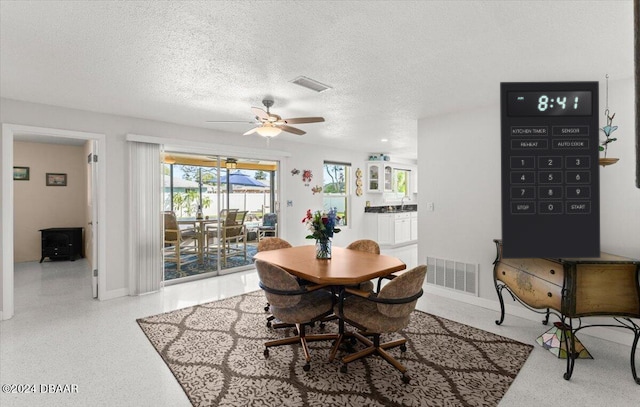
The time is **8:41**
